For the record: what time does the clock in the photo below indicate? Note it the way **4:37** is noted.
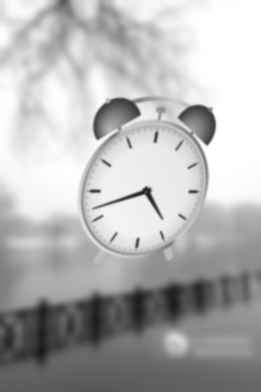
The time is **4:42**
